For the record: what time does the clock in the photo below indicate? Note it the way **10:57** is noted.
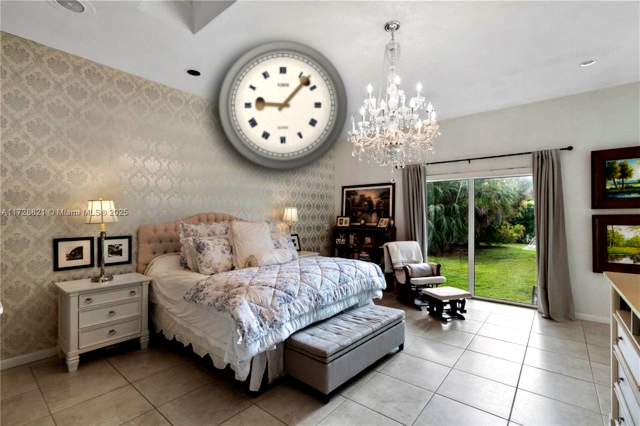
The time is **9:07**
